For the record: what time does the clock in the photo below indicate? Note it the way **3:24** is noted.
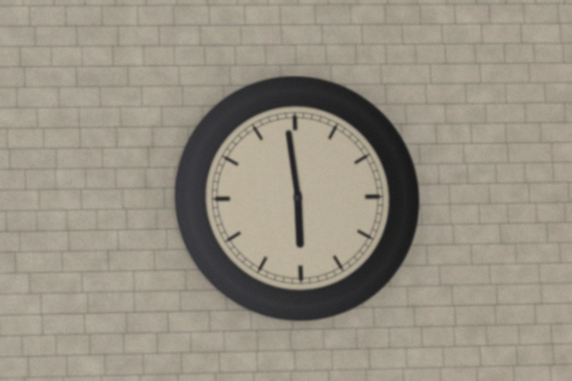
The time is **5:59**
